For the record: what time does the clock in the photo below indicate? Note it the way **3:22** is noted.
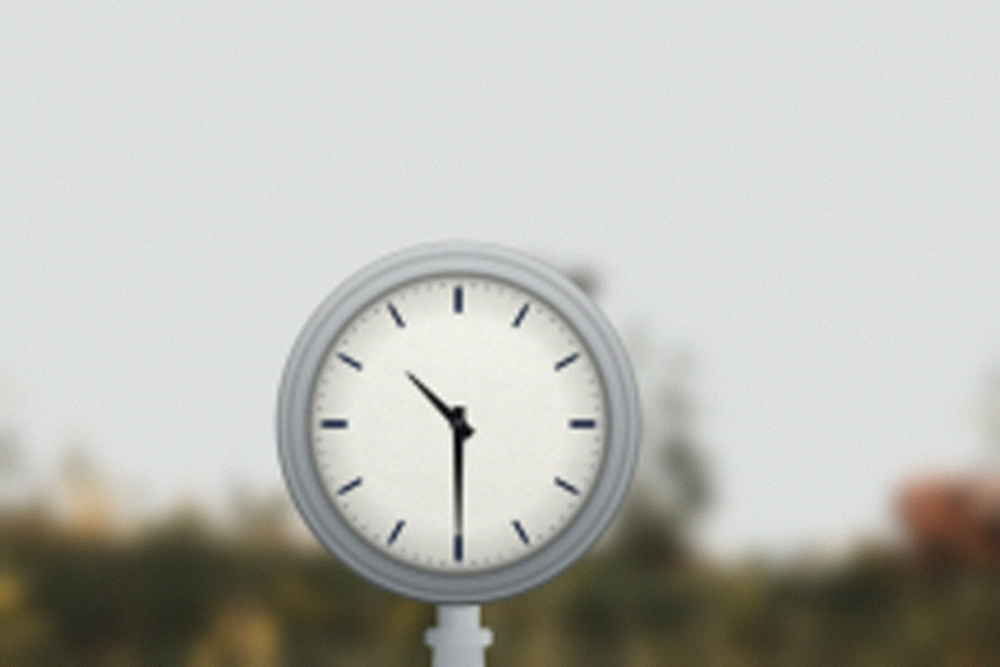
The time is **10:30**
